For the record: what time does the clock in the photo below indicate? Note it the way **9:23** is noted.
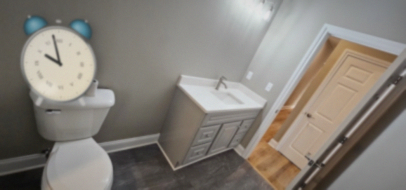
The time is **9:58**
